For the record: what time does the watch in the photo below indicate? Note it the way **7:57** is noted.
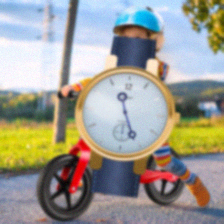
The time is **11:26**
